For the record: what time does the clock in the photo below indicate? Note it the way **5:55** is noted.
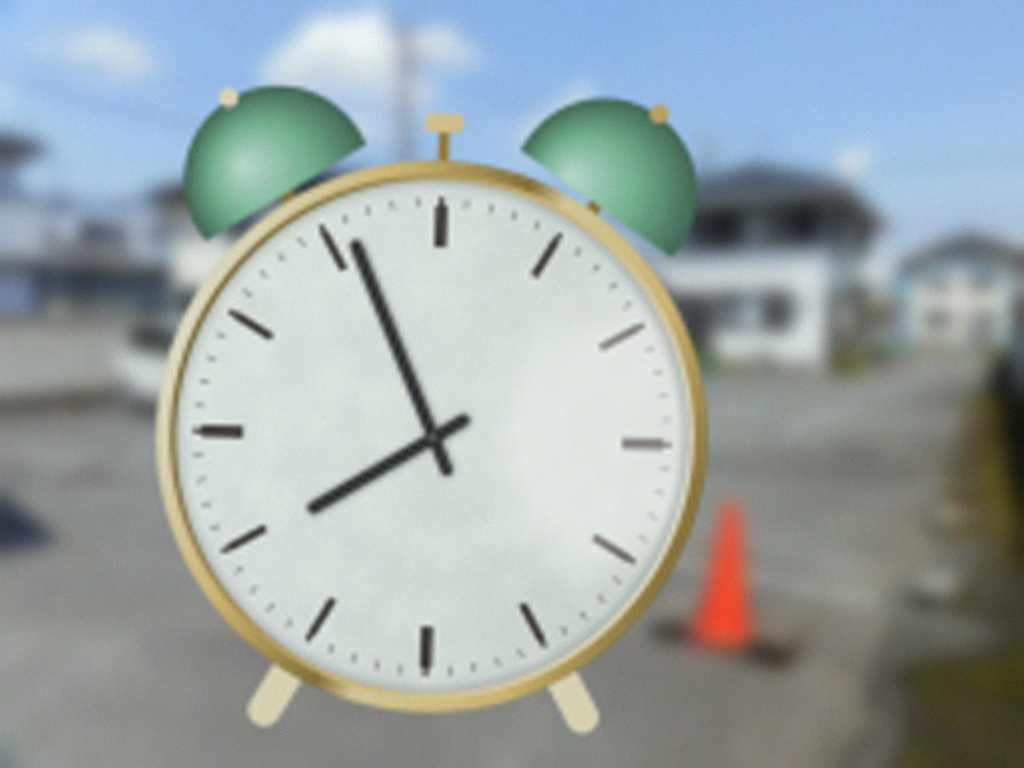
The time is **7:56**
